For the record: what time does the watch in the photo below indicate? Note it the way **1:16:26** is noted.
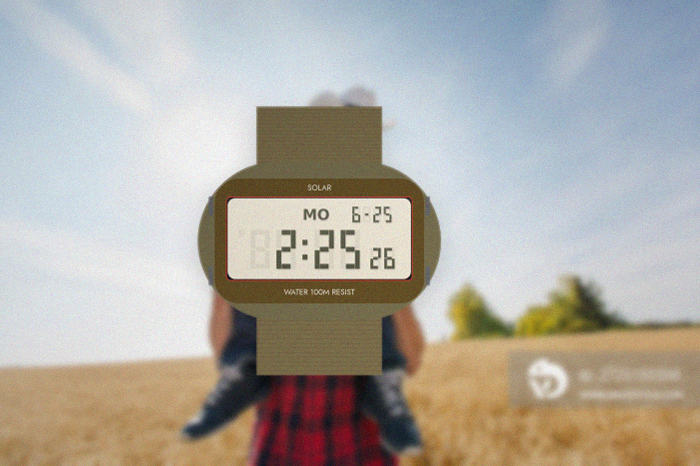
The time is **2:25:26**
